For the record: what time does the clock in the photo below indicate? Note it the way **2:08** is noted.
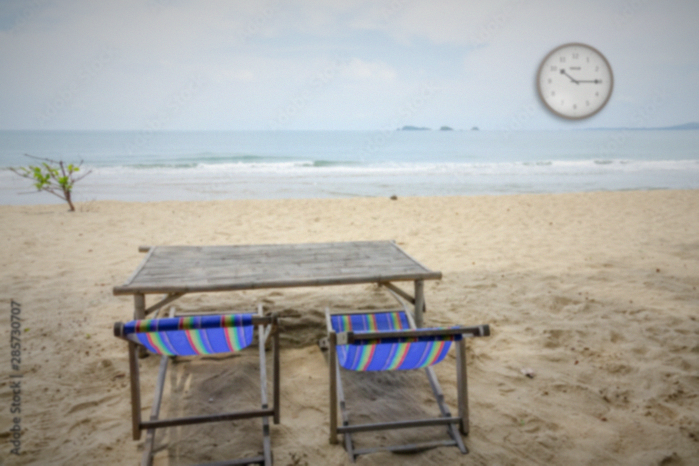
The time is **10:15**
